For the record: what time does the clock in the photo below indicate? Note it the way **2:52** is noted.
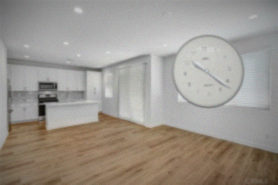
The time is **10:22**
